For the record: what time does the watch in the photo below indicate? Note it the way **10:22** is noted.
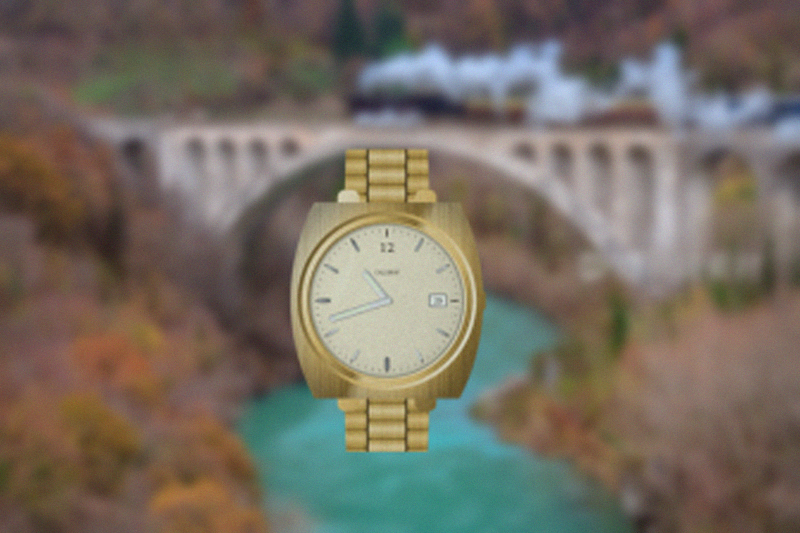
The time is **10:42**
